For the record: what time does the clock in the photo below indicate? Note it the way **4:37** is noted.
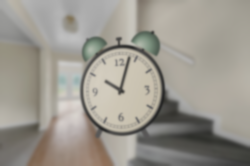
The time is **10:03**
